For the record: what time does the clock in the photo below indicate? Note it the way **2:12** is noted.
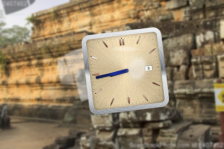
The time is **8:44**
